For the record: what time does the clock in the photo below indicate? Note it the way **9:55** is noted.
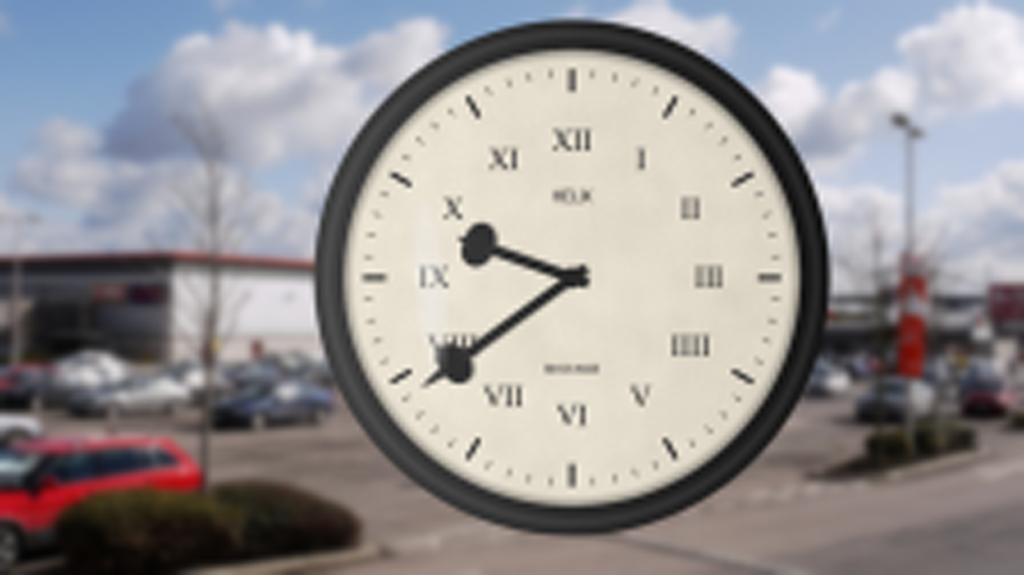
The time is **9:39**
